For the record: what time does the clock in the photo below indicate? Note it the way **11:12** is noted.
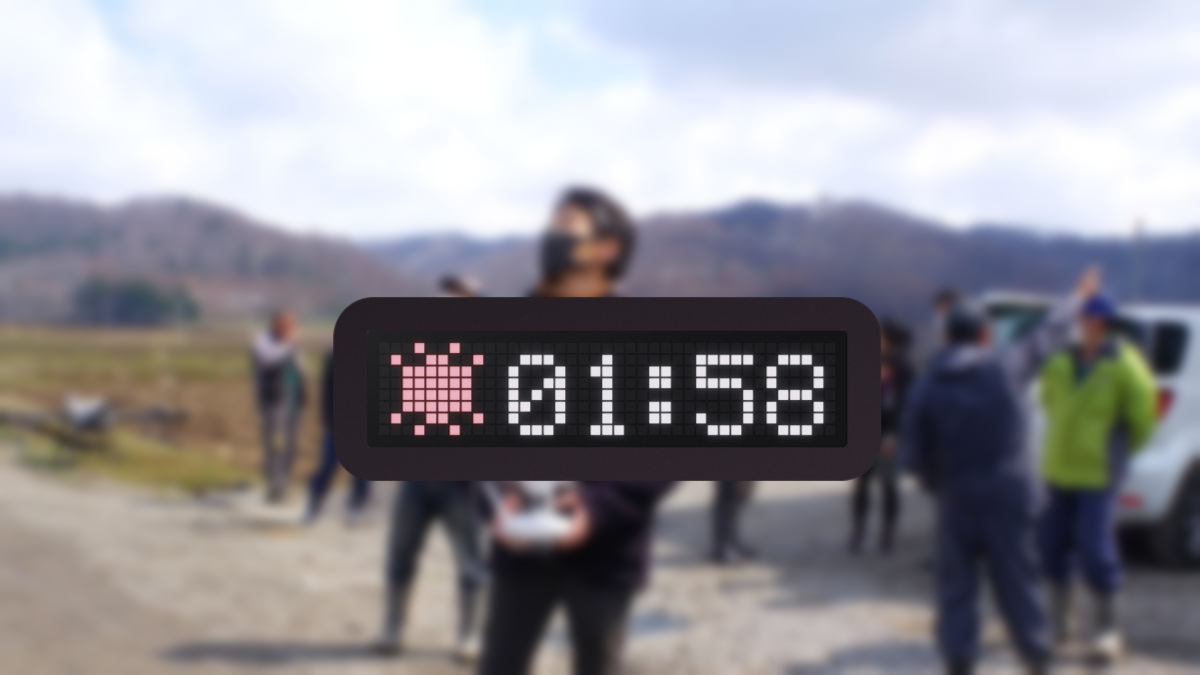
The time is **1:58**
